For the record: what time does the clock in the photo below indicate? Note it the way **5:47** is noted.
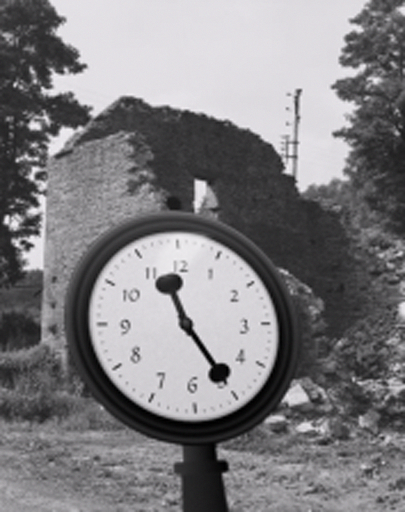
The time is **11:25**
